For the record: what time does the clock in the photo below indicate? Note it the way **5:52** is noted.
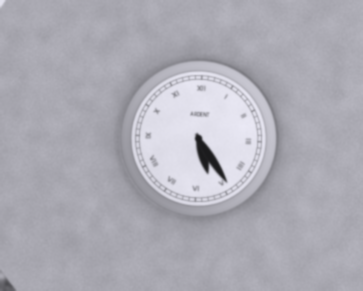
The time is **5:24**
